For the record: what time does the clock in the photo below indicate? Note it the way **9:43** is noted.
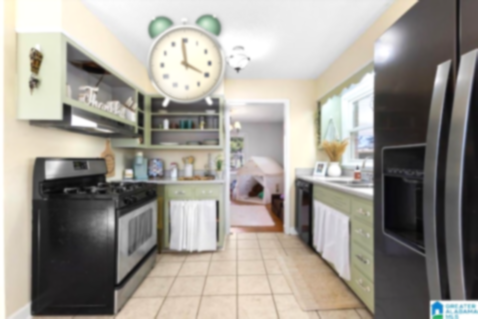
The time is **3:59**
